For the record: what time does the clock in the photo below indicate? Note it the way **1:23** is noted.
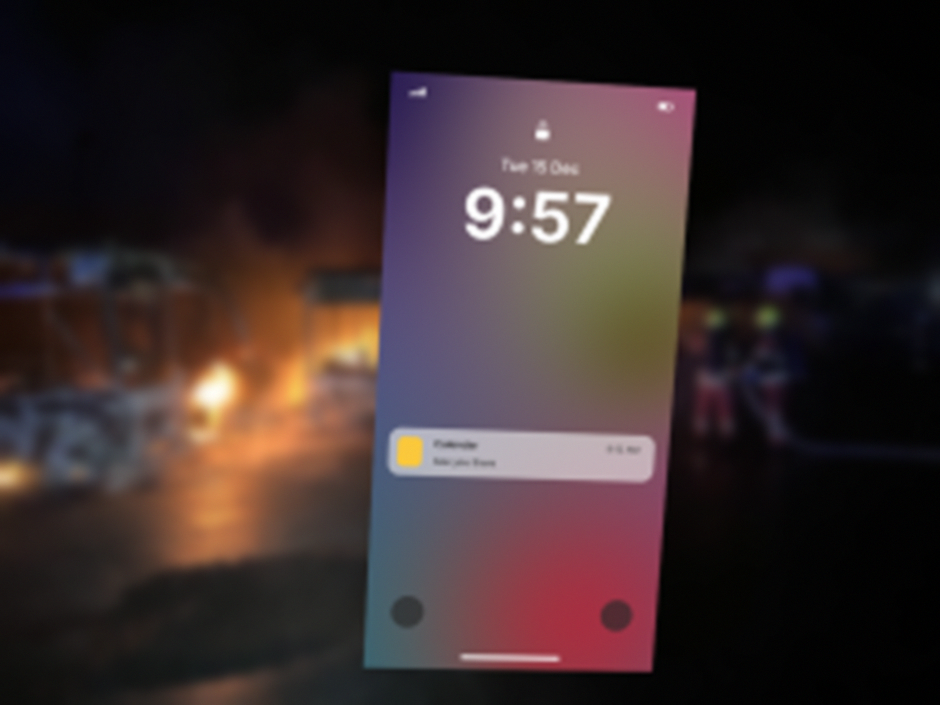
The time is **9:57**
